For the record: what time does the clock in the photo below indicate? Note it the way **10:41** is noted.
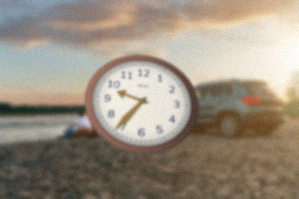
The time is **9:36**
